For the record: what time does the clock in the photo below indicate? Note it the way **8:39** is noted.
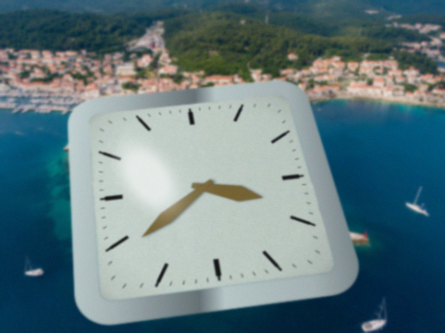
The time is **3:39**
